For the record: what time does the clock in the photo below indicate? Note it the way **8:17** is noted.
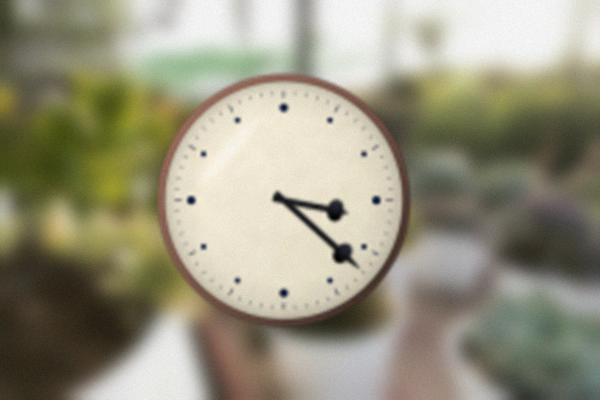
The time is **3:22**
